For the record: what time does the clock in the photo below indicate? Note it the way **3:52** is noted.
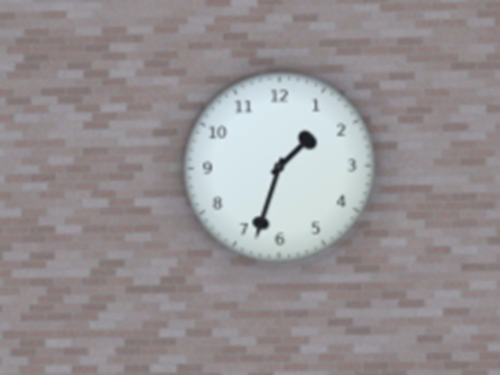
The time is **1:33**
